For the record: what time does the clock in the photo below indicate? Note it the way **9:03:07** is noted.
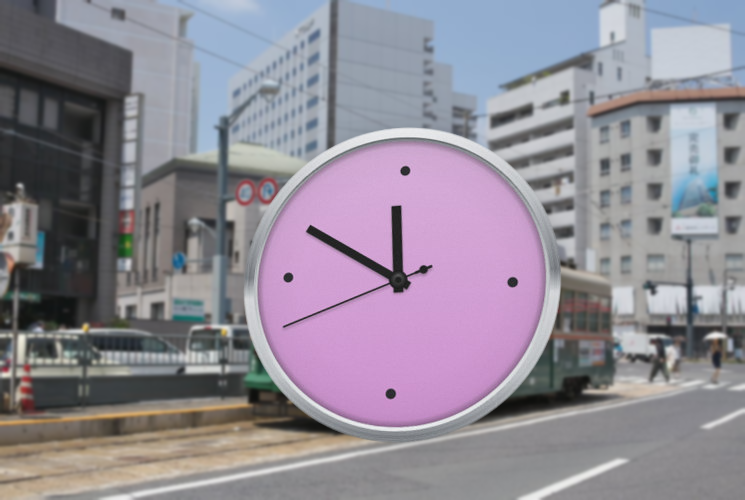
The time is **11:49:41**
